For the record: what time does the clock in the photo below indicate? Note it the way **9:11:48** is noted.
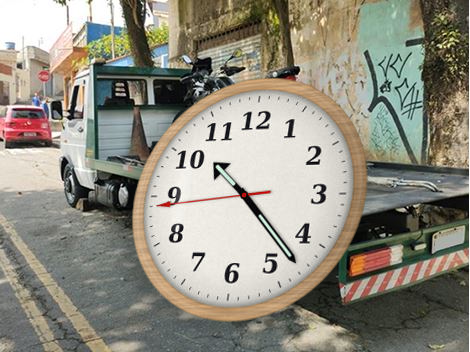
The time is **10:22:44**
